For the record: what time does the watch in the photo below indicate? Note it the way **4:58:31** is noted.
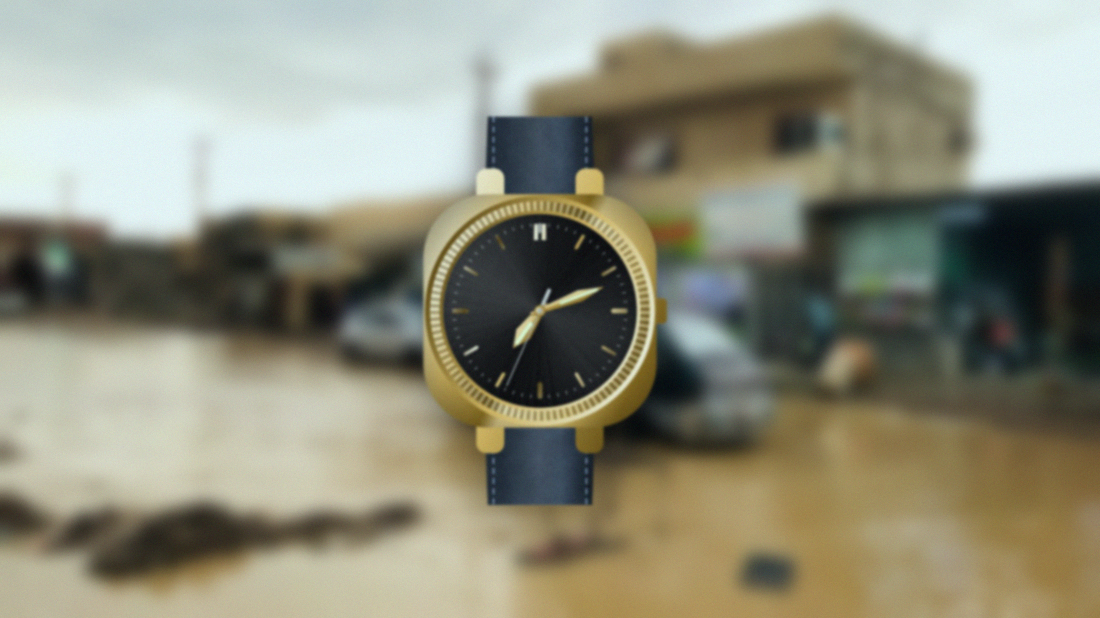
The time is **7:11:34**
